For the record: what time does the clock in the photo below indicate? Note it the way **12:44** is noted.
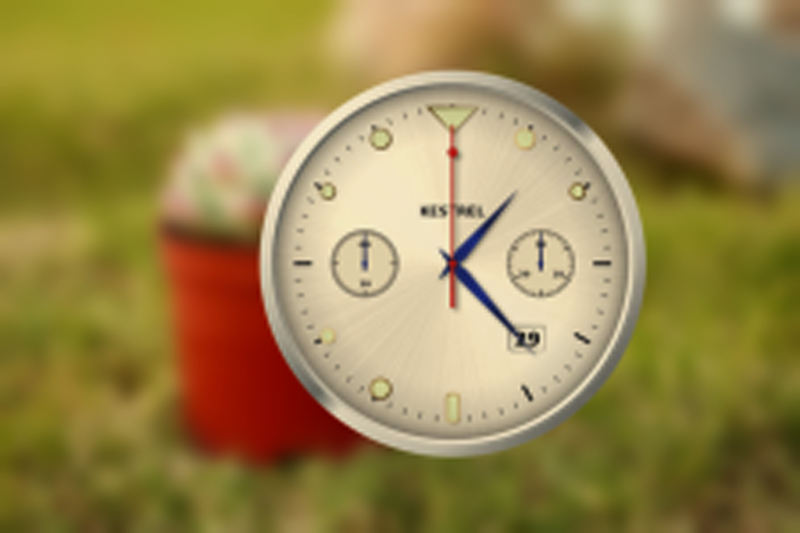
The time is **1:23**
